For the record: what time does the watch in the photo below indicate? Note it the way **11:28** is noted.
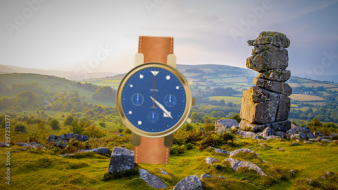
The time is **4:22**
